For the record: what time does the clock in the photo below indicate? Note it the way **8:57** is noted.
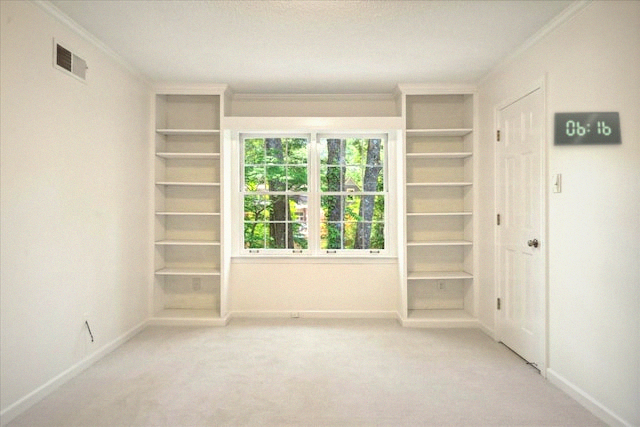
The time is **6:16**
